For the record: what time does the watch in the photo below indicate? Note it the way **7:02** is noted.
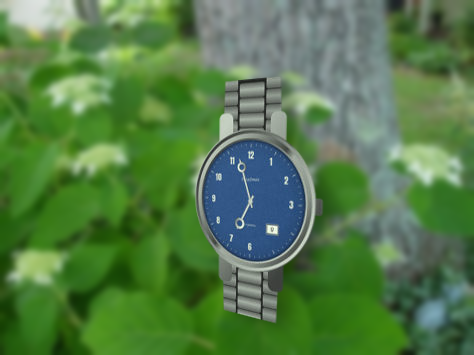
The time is **6:57**
